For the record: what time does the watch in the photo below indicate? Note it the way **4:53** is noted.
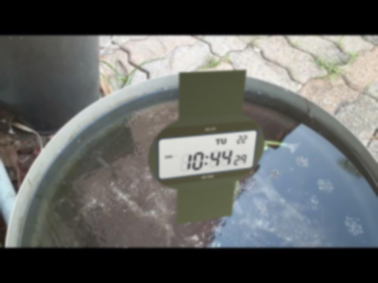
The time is **10:44**
